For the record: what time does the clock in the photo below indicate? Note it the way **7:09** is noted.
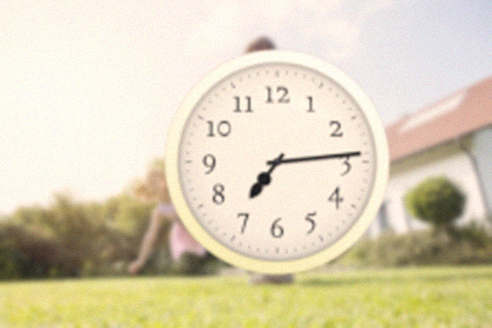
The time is **7:14**
